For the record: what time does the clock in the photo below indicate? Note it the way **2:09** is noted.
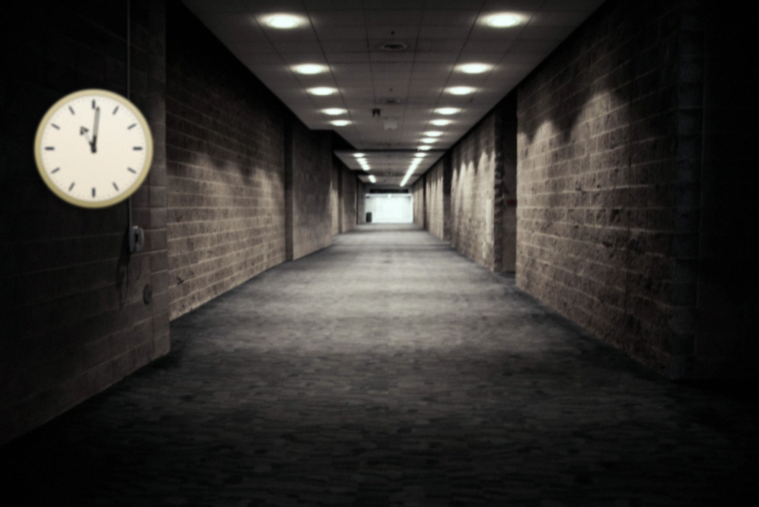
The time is **11:01**
